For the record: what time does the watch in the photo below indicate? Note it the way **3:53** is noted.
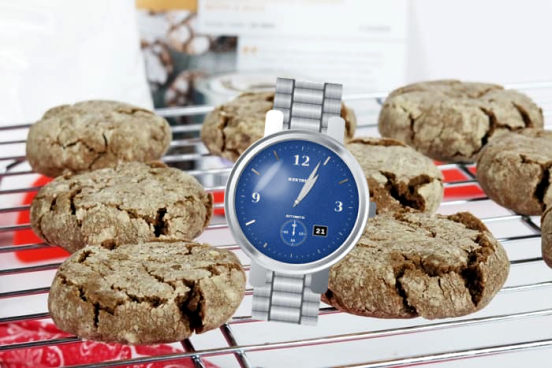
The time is **1:04**
